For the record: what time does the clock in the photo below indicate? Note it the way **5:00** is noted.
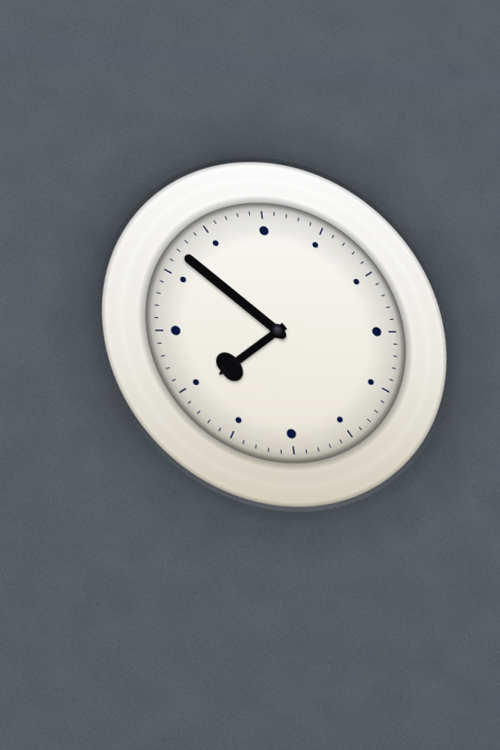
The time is **7:52**
